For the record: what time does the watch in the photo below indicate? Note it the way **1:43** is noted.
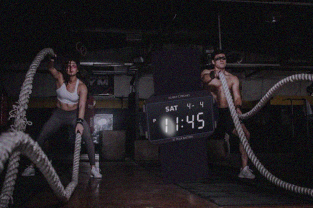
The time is **11:45**
